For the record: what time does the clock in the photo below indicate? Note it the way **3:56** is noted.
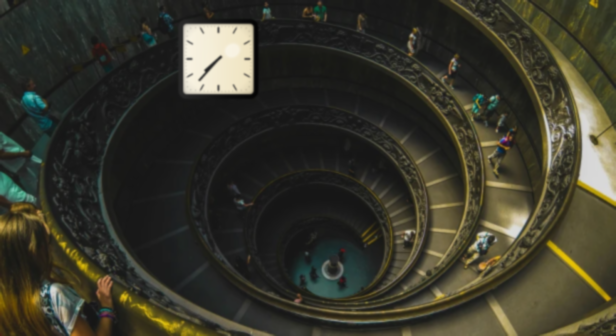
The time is **7:37**
